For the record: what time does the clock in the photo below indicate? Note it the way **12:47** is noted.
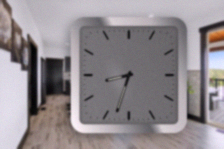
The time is **8:33**
